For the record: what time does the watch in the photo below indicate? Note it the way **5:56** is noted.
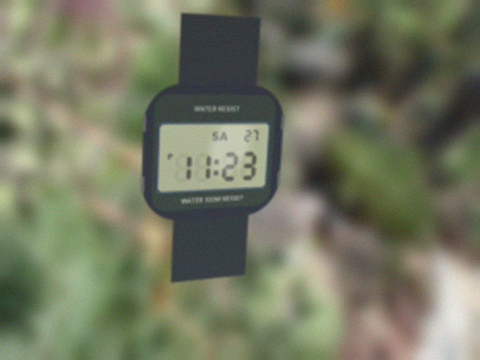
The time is **11:23**
